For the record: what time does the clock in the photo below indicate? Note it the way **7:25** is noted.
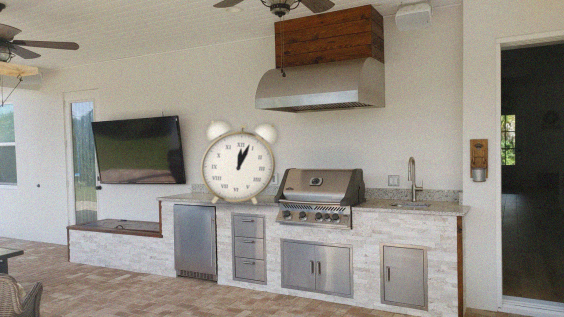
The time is **12:03**
